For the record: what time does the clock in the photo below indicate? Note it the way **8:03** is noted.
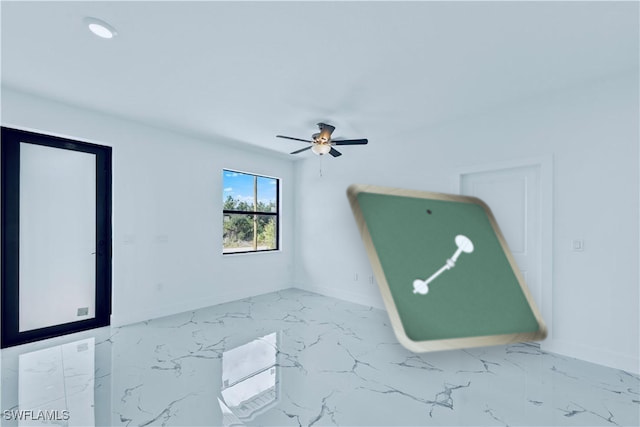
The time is **1:40**
